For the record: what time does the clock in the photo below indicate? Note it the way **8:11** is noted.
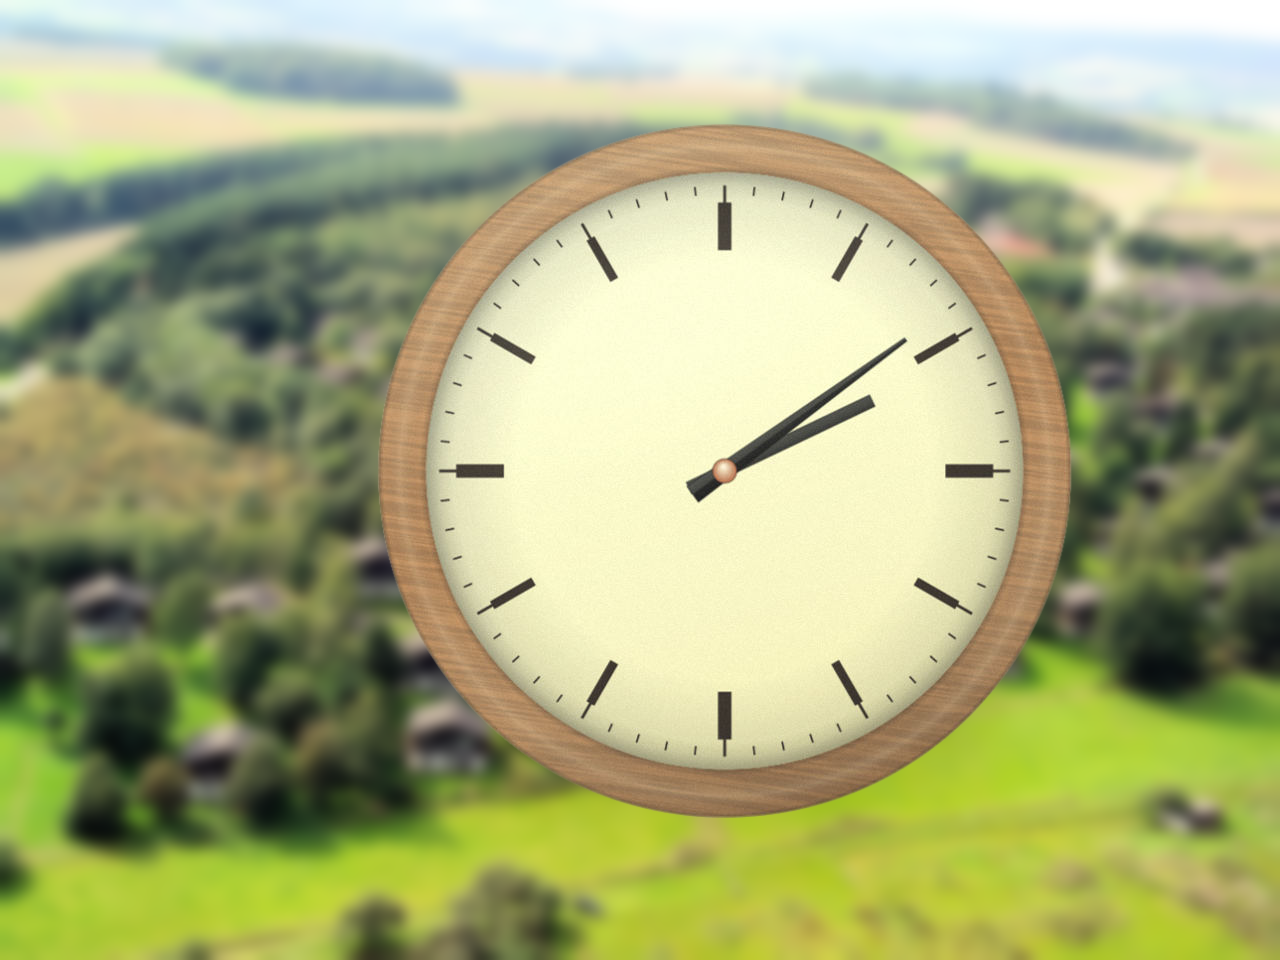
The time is **2:09**
